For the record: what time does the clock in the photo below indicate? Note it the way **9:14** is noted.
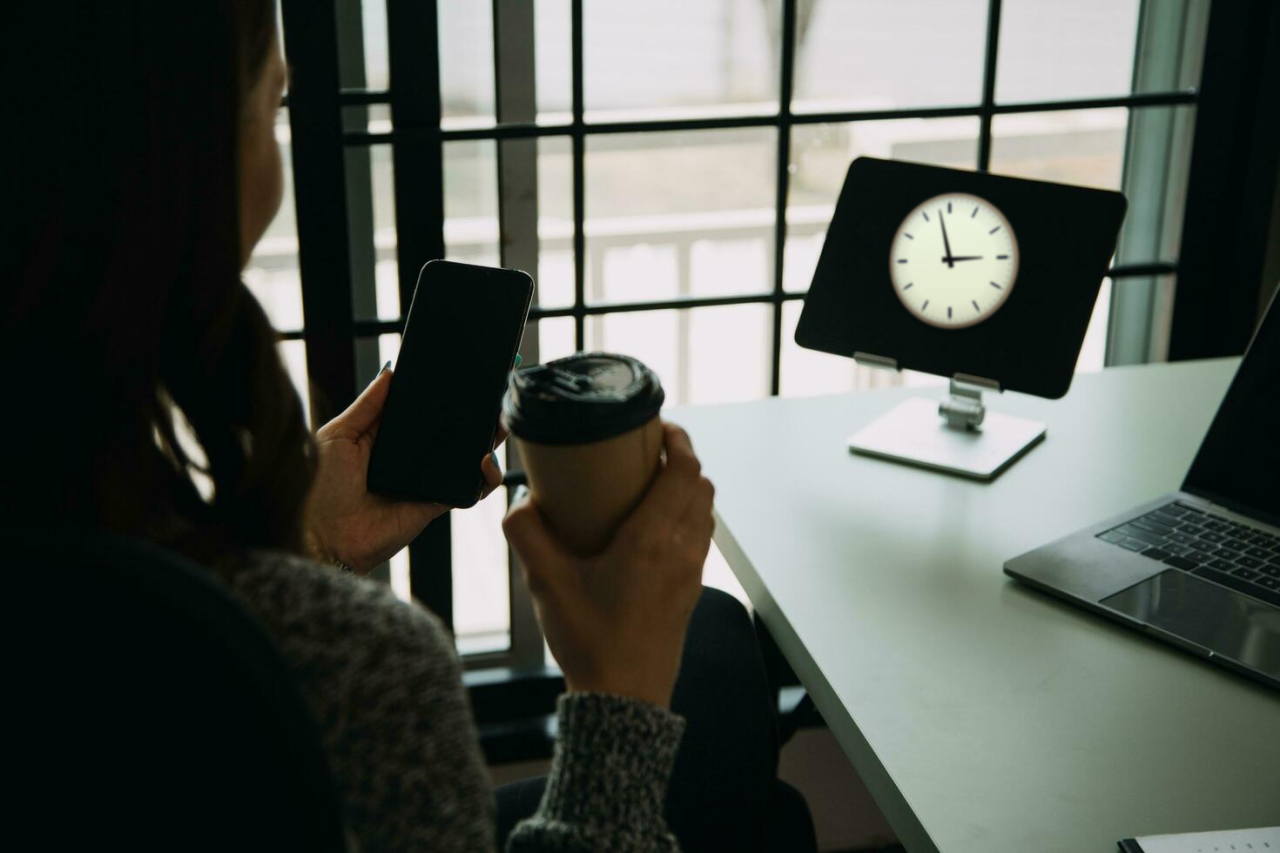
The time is **2:58**
